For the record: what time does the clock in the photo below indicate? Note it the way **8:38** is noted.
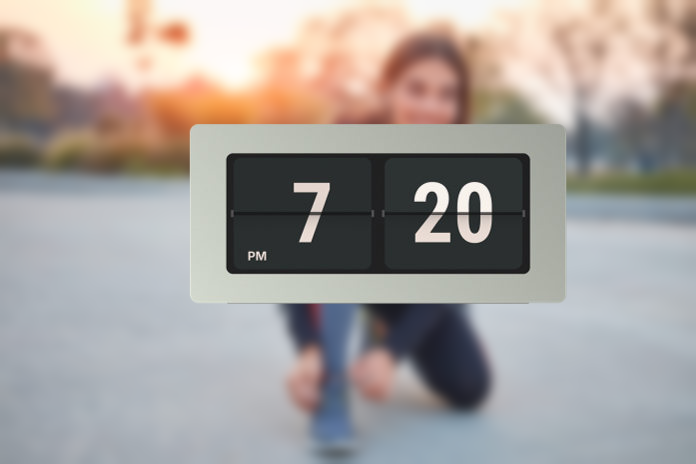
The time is **7:20**
